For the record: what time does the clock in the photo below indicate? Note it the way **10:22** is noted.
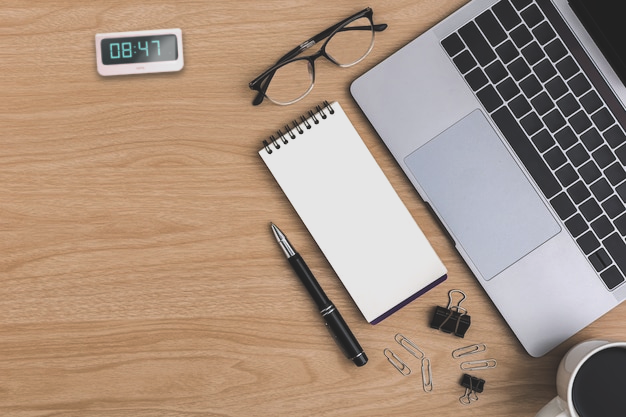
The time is **8:47**
